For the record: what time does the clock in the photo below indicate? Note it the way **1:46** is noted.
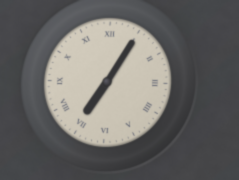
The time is **7:05**
